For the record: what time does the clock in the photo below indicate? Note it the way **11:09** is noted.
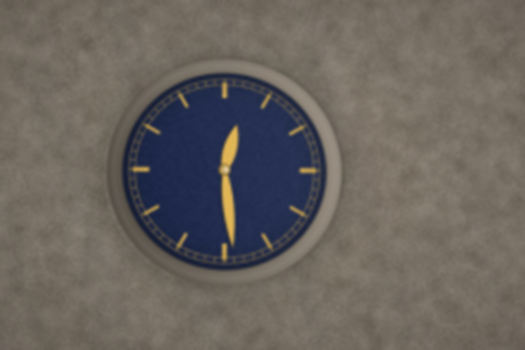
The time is **12:29**
